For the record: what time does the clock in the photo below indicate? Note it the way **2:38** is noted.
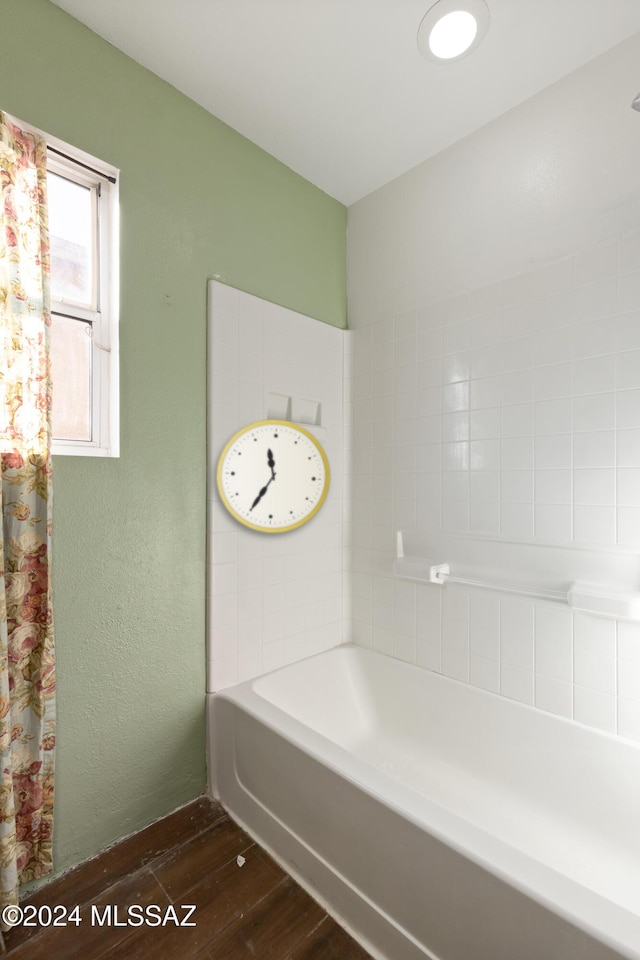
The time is **11:35**
